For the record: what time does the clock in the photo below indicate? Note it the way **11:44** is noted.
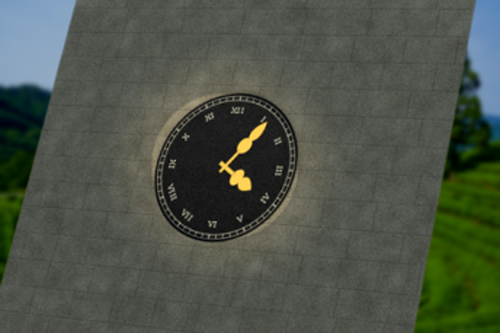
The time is **4:06**
